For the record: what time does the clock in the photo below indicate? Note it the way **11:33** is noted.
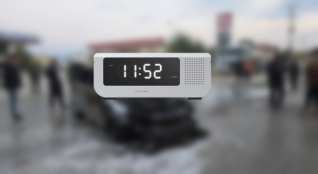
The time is **11:52**
